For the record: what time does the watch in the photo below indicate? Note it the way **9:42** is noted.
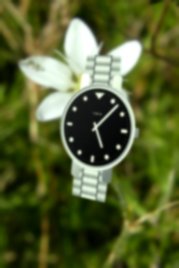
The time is **5:07**
